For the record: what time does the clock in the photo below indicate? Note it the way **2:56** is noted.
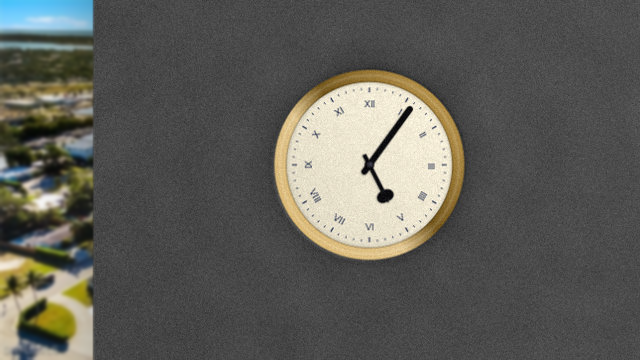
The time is **5:06**
